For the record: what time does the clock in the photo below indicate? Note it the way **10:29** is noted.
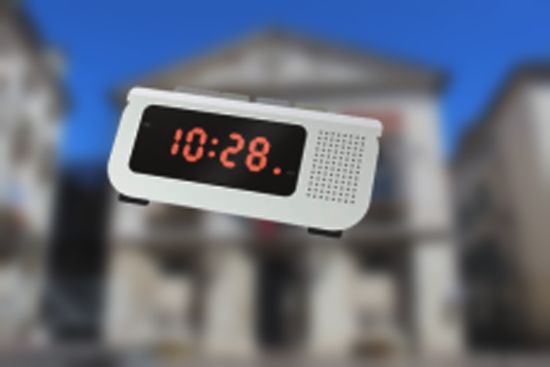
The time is **10:28**
